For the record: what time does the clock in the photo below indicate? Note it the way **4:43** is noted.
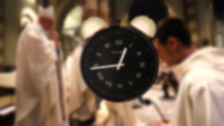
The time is **12:44**
